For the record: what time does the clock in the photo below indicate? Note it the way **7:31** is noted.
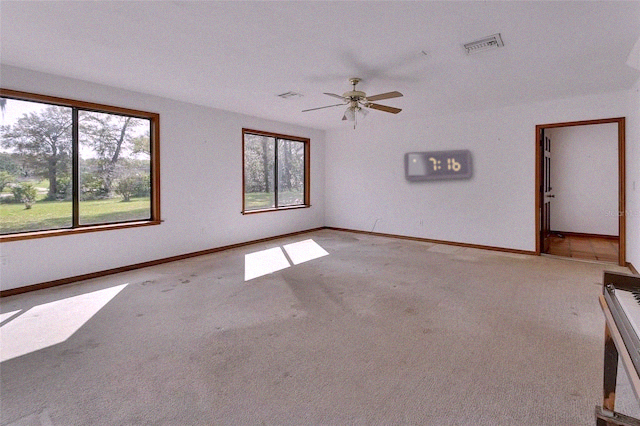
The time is **7:16**
